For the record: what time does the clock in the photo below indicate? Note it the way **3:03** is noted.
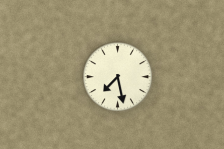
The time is **7:28**
